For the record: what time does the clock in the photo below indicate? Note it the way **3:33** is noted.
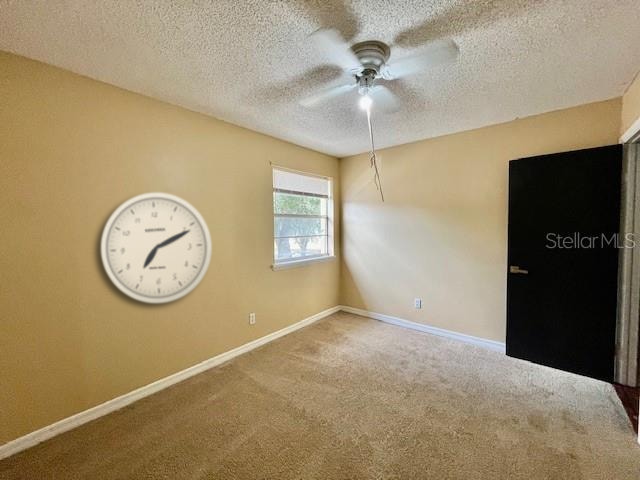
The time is **7:11**
